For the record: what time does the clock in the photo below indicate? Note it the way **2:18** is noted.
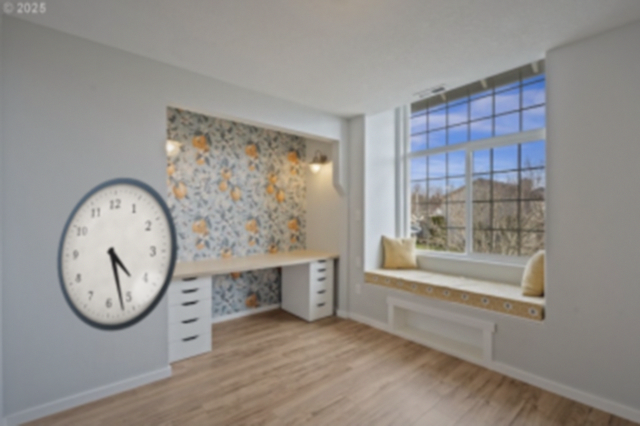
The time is **4:27**
